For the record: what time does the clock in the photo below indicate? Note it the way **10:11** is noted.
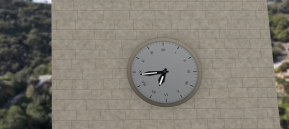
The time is **6:44**
